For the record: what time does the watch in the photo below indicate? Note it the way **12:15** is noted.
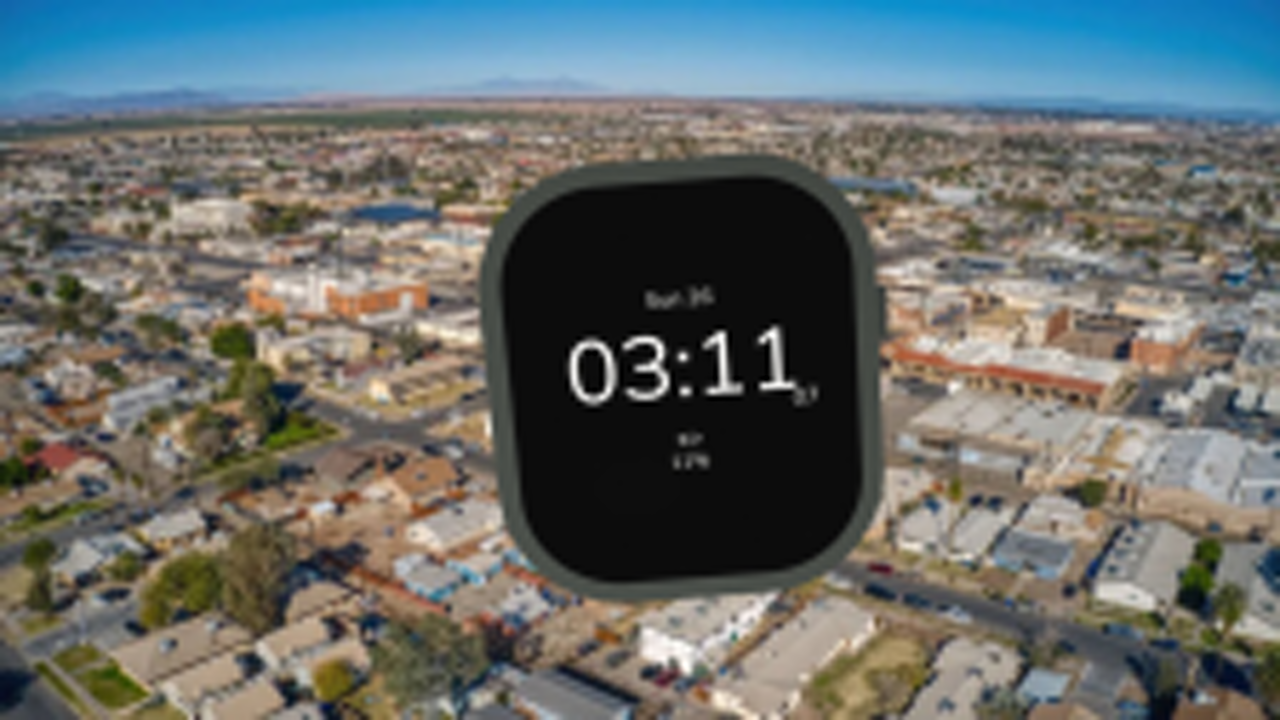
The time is **3:11**
